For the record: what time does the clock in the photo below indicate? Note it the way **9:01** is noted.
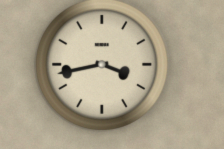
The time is **3:43**
